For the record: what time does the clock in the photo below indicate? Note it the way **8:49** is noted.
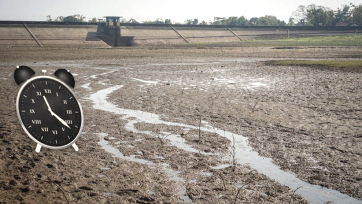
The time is **11:22**
